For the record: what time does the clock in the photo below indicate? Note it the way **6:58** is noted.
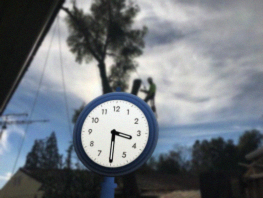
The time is **3:30**
